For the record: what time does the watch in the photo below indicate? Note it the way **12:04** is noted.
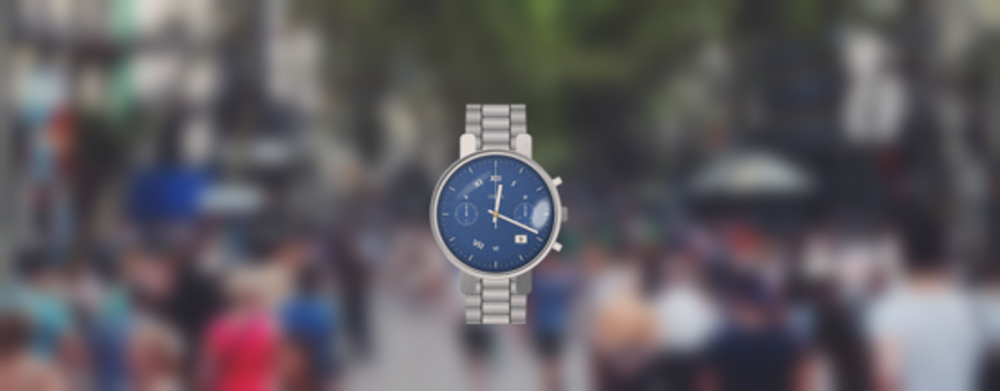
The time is **12:19**
